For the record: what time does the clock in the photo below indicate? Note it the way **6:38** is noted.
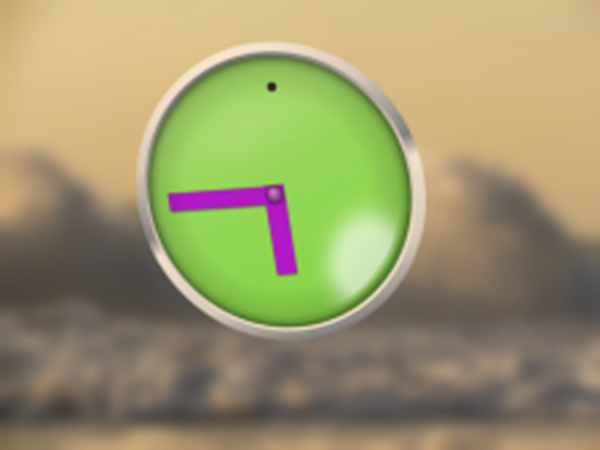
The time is **5:44**
